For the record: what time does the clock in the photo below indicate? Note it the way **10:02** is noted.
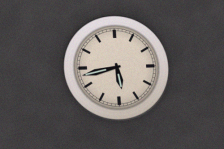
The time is **5:43**
